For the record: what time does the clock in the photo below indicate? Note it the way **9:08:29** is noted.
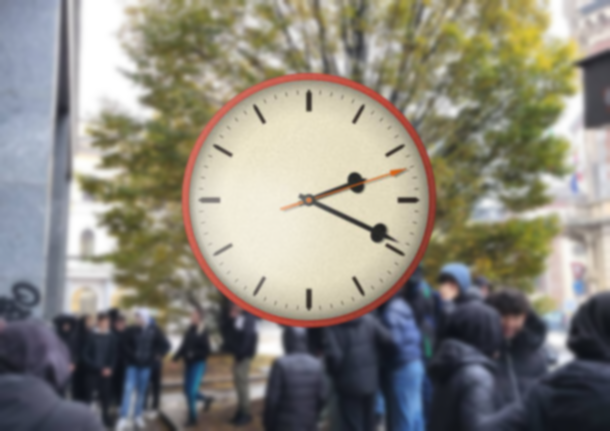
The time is **2:19:12**
